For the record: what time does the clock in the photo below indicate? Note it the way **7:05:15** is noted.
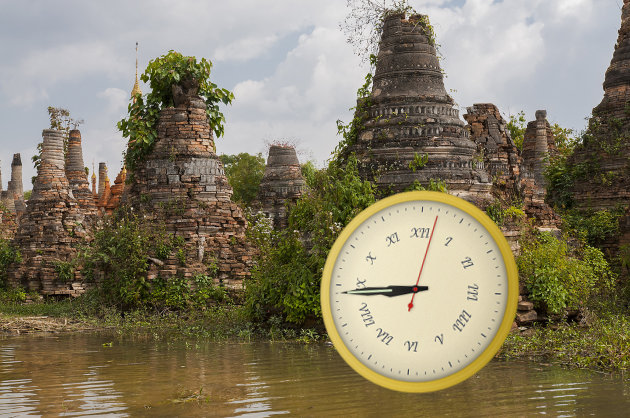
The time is **8:44:02**
